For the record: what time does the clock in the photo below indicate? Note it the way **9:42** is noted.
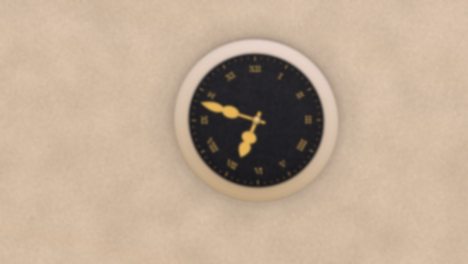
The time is **6:48**
